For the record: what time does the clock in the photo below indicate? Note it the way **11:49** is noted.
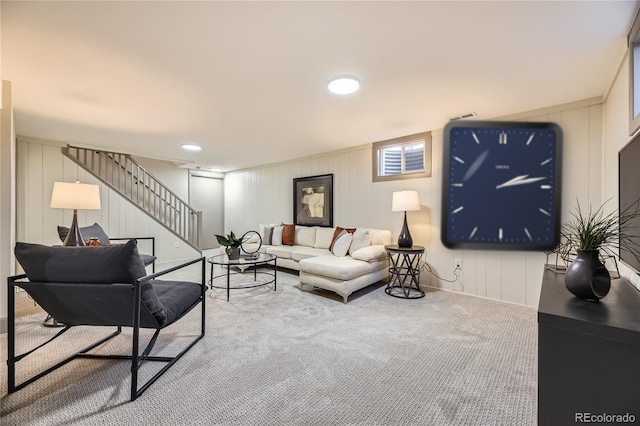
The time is **2:13**
